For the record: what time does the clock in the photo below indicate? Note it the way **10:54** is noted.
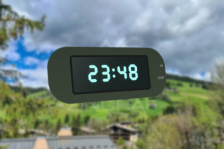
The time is **23:48**
